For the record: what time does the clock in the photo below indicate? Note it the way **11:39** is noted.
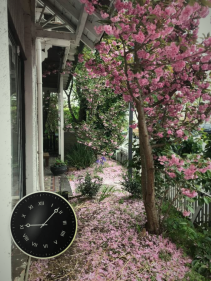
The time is **9:08**
